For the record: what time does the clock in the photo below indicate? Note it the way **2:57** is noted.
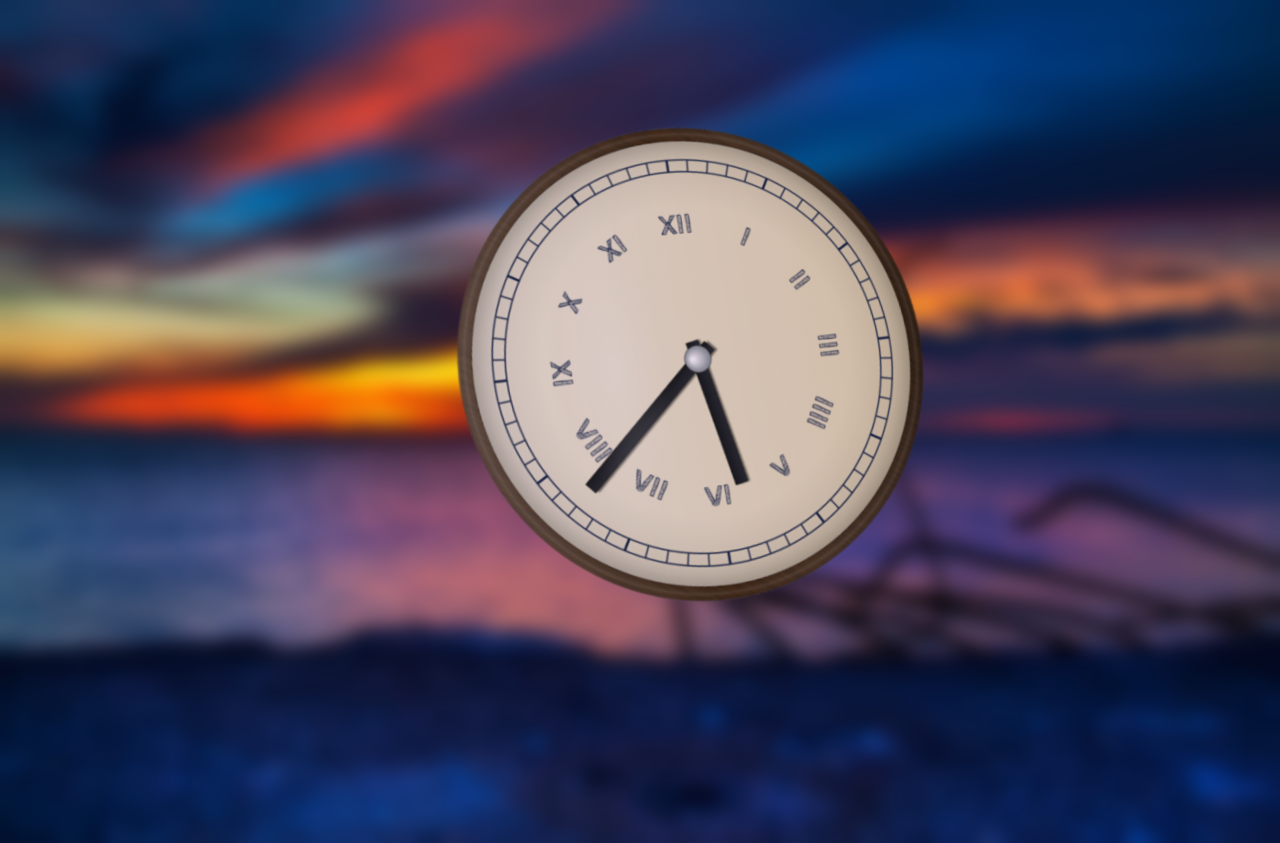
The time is **5:38**
